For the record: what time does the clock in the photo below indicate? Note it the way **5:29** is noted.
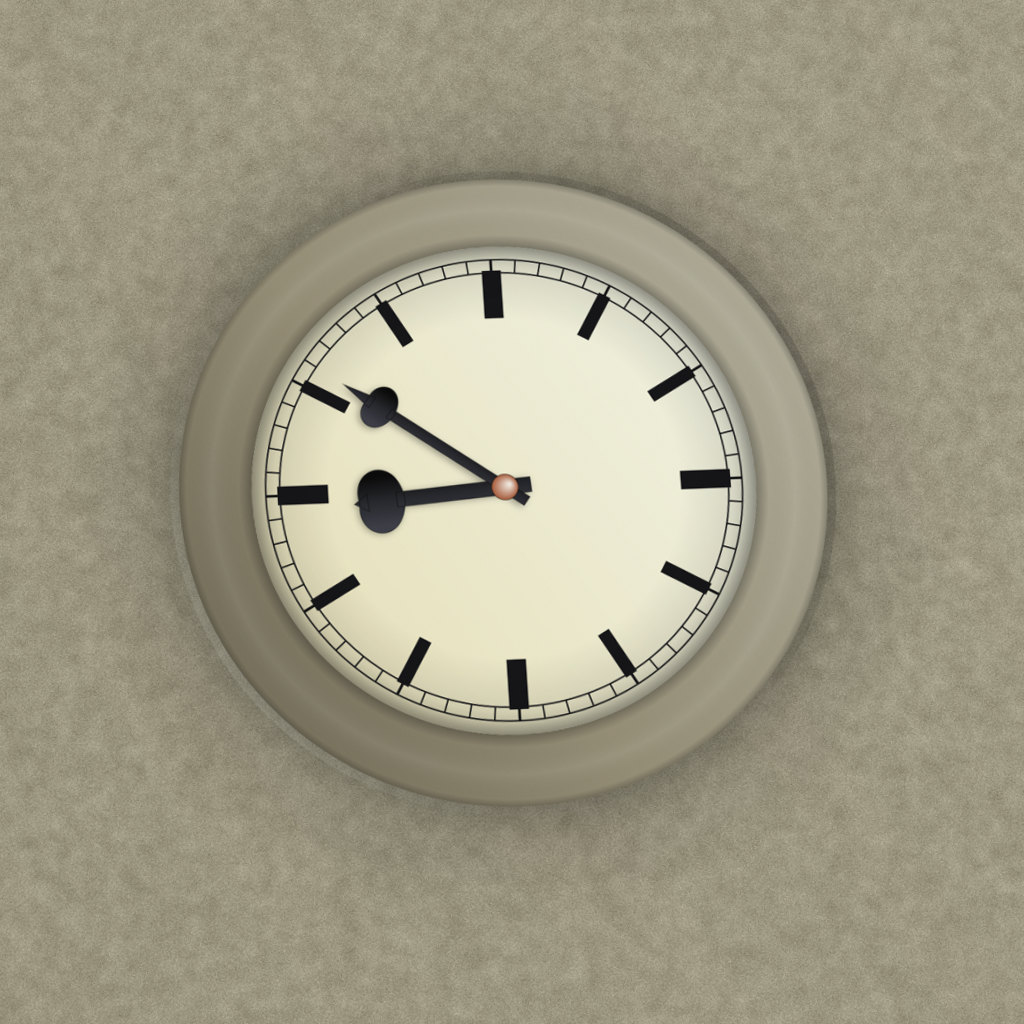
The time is **8:51**
